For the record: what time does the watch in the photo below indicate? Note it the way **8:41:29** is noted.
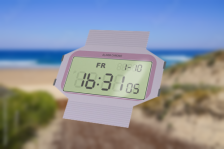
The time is **16:31:05**
